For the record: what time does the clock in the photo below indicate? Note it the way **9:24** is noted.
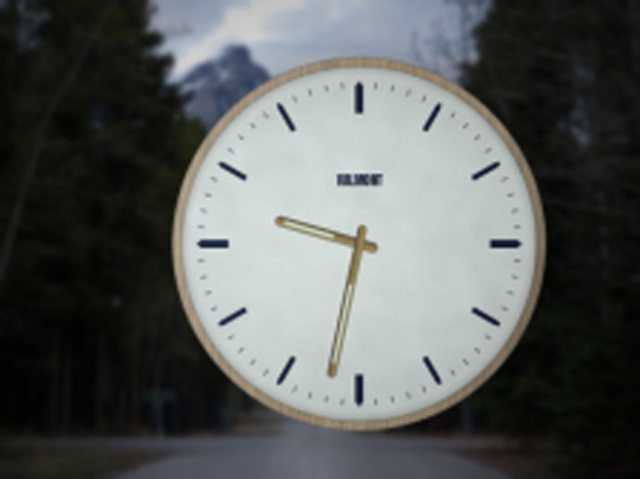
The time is **9:32**
